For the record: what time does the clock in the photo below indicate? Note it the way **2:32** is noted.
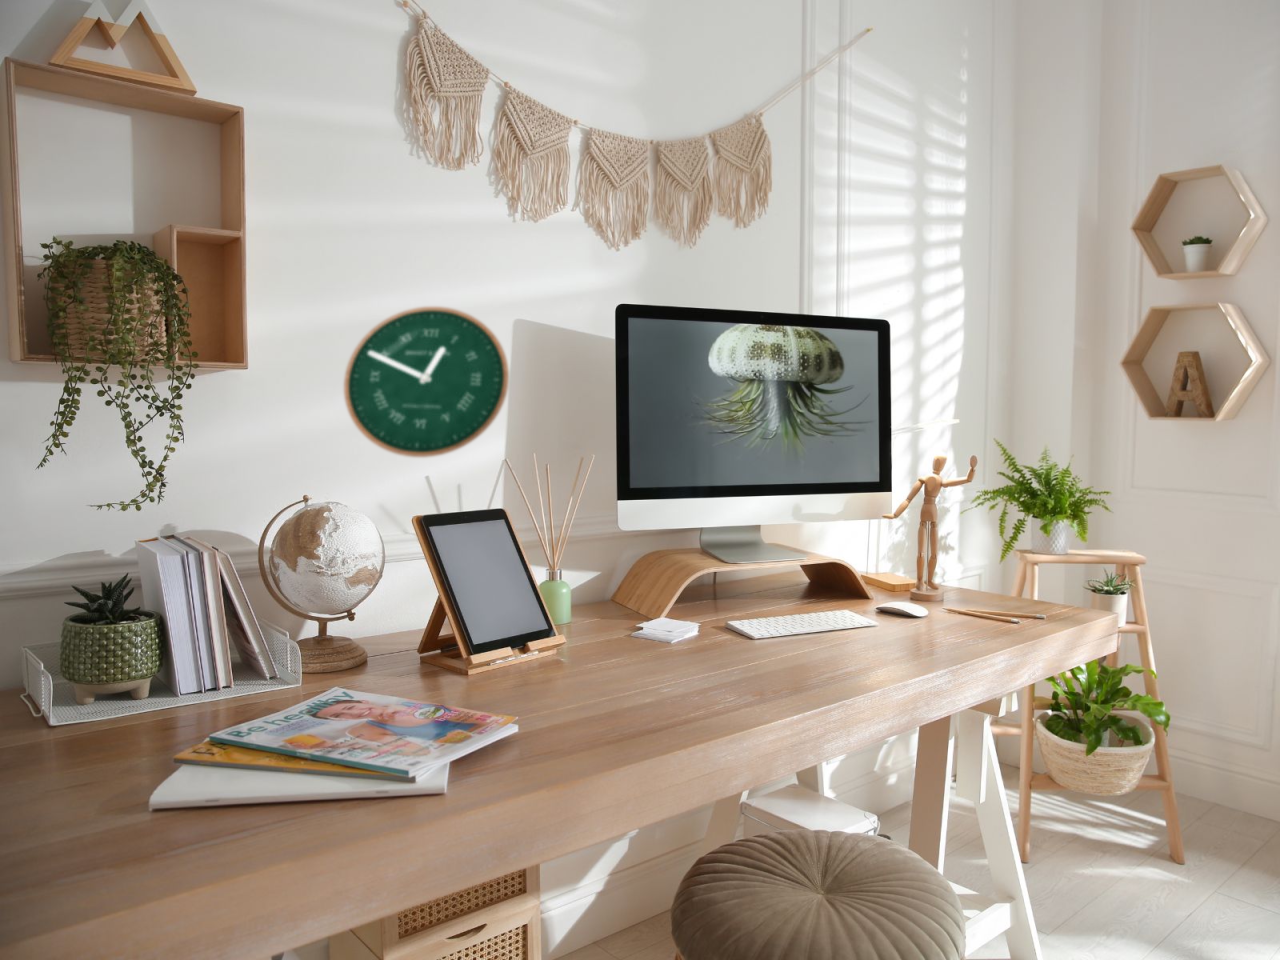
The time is **12:49**
